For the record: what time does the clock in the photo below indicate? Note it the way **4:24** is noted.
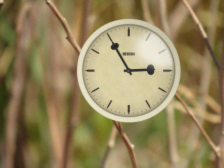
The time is **2:55**
